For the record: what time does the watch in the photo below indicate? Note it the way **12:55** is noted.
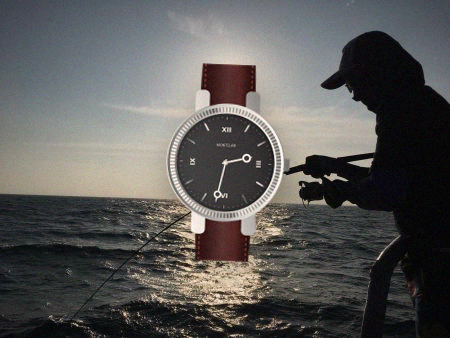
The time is **2:32**
